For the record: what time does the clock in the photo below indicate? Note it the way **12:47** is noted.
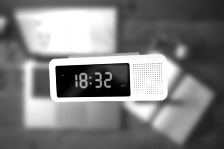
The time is **18:32**
